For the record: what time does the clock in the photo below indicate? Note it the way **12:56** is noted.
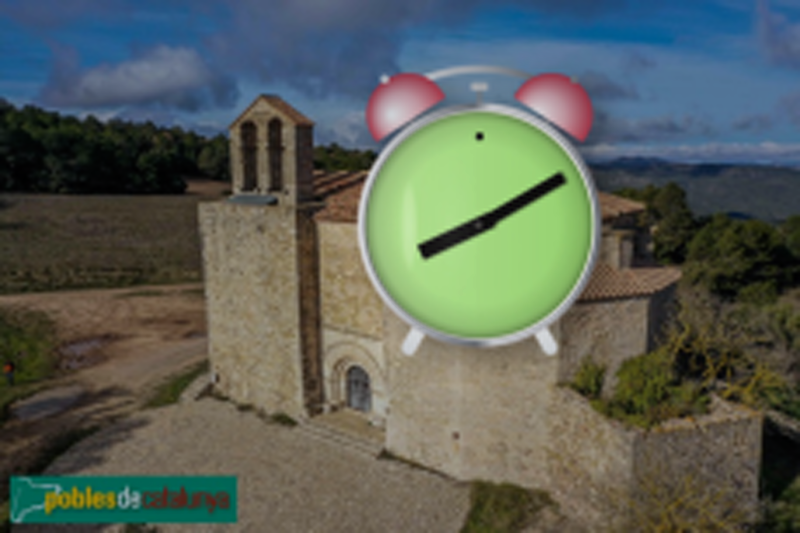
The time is **8:10**
